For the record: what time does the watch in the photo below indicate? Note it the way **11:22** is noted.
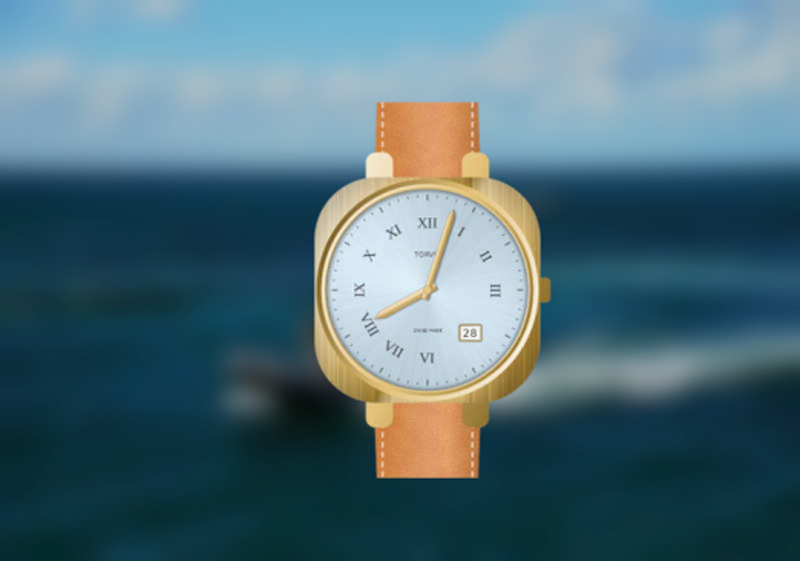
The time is **8:03**
